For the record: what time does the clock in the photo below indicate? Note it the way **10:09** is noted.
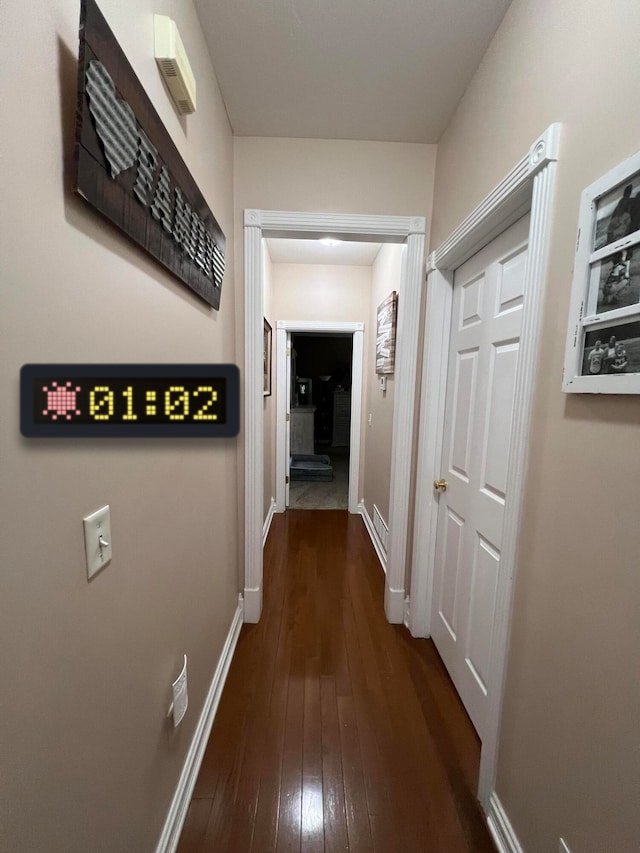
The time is **1:02**
